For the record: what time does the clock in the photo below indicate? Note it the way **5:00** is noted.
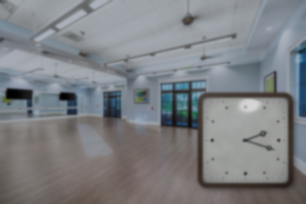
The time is **2:18**
